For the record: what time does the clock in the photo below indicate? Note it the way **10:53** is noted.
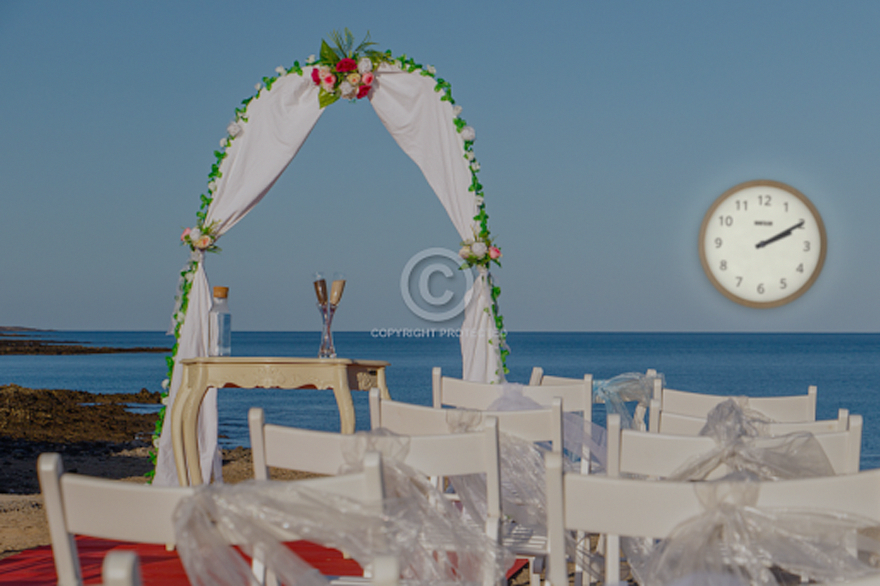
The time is **2:10**
